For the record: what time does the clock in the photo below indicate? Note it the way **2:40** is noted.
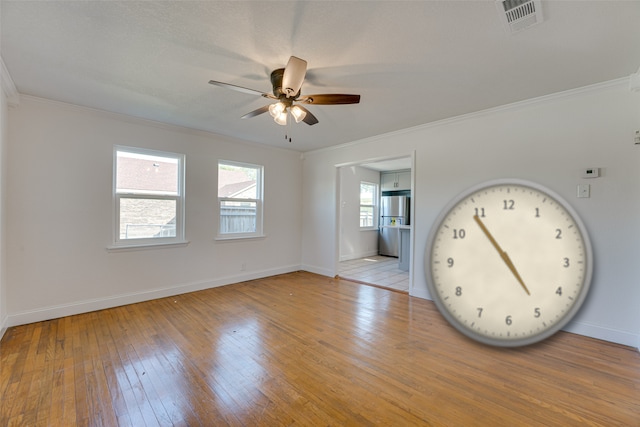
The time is **4:54**
